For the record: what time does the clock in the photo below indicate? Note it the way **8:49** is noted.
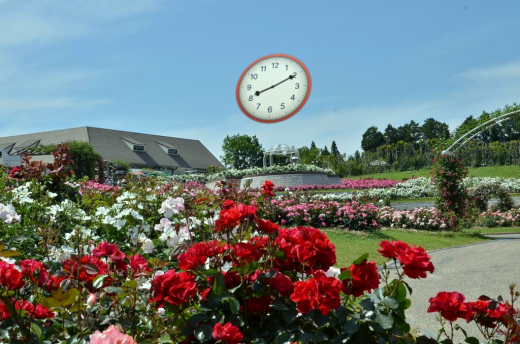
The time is **8:10**
